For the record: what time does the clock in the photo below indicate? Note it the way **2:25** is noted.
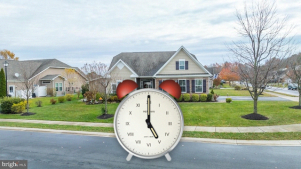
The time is **5:00**
